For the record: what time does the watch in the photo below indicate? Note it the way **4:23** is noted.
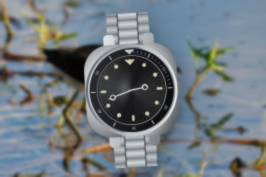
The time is **2:42**
